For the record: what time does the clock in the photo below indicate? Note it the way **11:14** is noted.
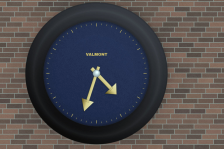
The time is **4:33**
